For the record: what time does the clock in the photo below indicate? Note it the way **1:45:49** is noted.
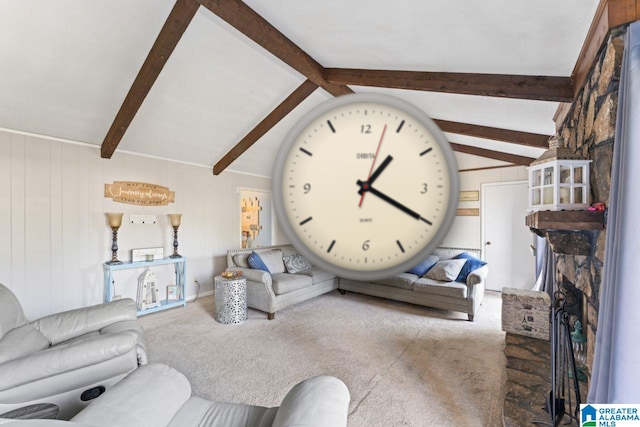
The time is **1:20:03**
